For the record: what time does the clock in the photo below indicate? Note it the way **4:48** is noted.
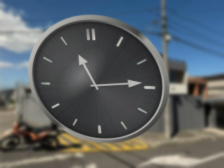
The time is **11:14**
